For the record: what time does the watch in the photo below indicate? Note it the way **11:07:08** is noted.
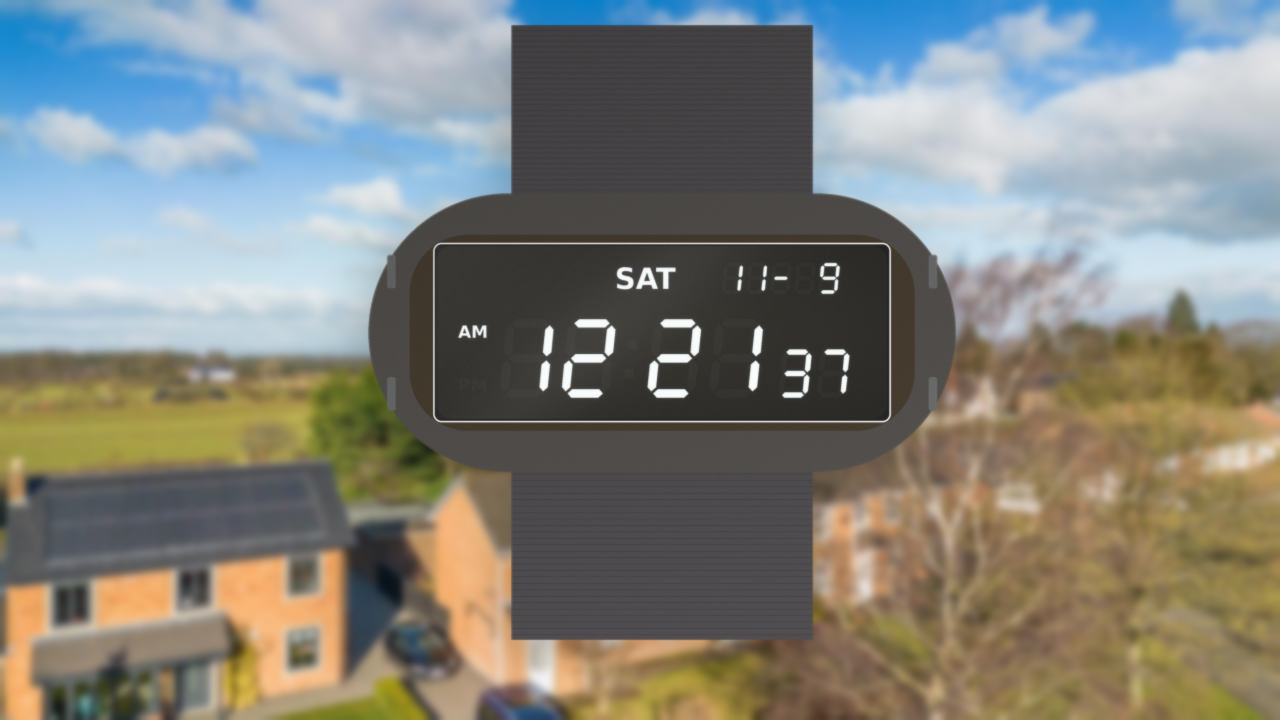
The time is **12:21:37**
